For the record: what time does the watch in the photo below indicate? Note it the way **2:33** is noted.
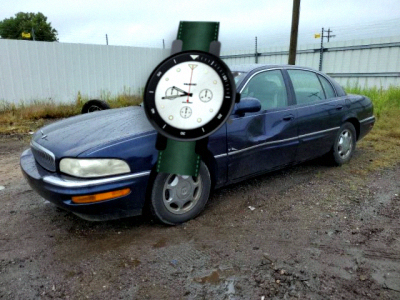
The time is **9:43**
